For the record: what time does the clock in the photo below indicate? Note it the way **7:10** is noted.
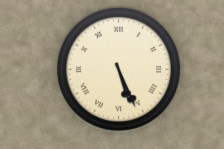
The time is **5:26**
